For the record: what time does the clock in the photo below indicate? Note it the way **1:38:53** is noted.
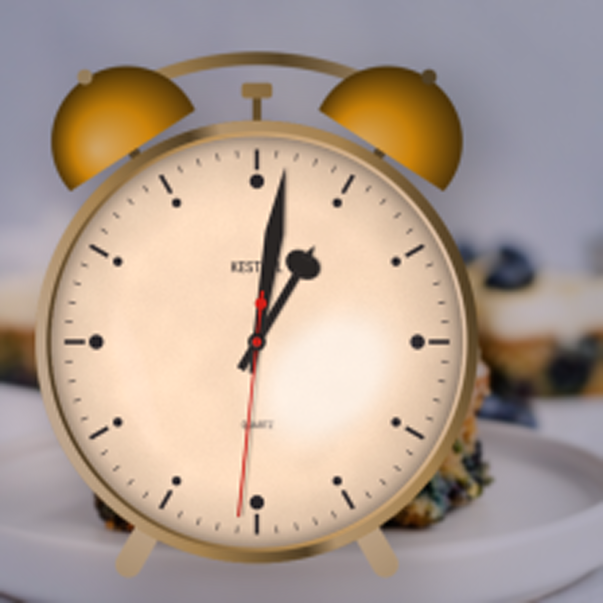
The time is **1:01:31**
